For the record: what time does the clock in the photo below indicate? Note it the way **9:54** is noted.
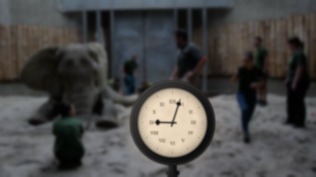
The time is **9:03**
